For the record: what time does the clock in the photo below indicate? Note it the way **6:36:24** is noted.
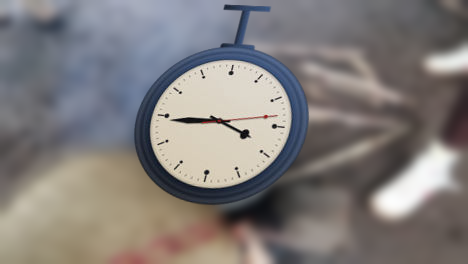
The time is **3:44:13**
